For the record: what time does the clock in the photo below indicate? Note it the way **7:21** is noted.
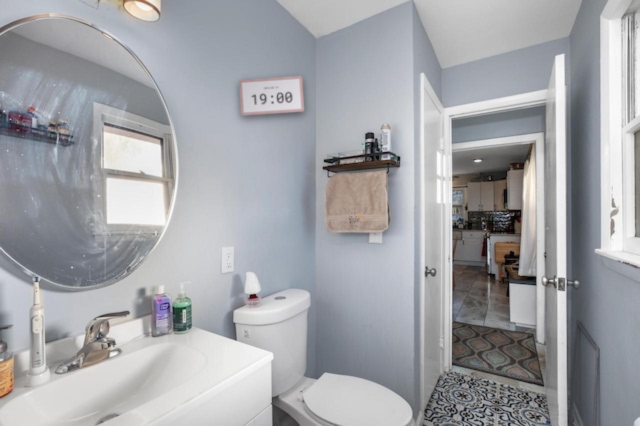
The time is **19:00**
